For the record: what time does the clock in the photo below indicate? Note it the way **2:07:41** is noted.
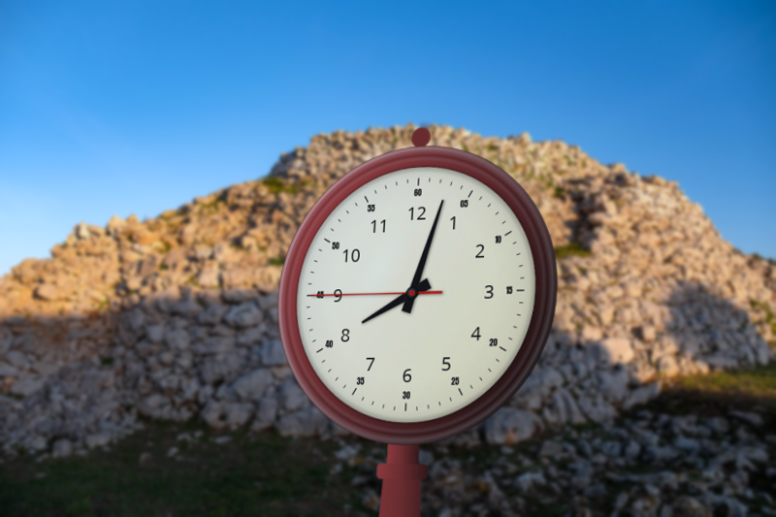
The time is **8:02:45**
